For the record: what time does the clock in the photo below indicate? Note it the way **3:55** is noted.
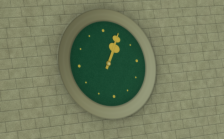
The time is **1:05**
